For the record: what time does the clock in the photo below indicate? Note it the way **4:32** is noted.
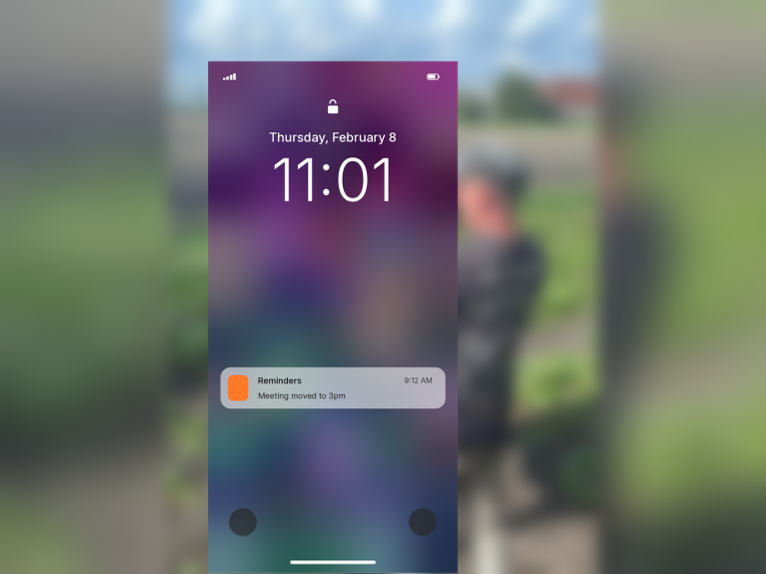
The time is **11:01**
